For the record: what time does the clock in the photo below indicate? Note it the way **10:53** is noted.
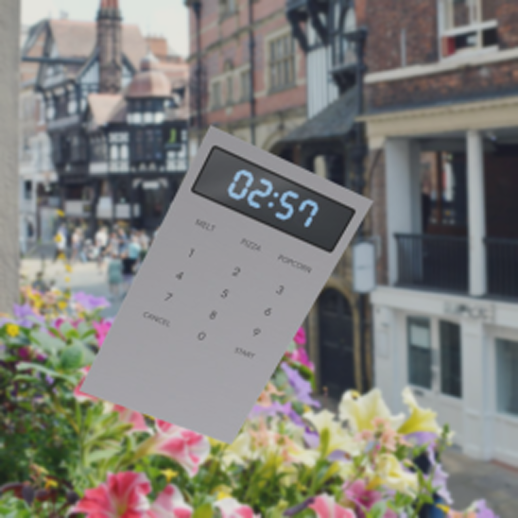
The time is **2:57**
